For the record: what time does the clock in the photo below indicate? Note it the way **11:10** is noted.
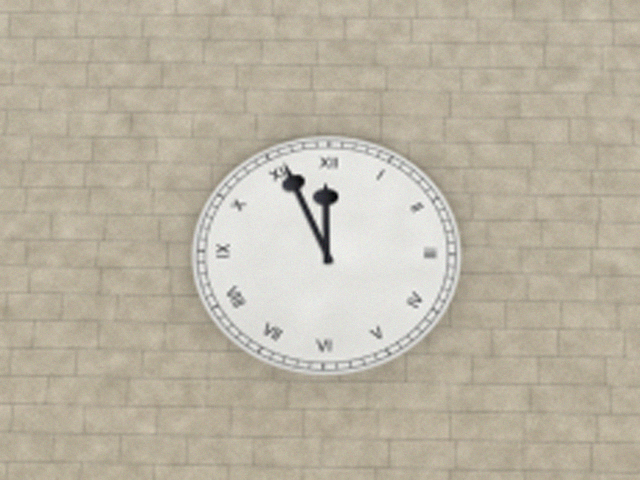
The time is **11:56**
